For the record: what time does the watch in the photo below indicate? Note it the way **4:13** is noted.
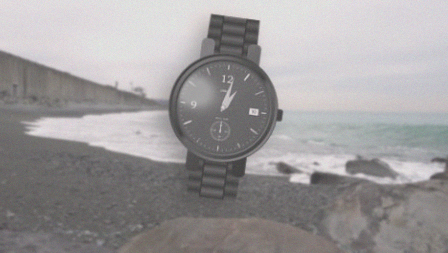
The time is **1:02**
